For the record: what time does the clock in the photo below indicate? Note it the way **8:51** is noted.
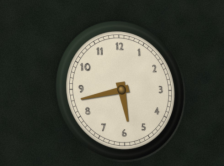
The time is **5:43**
